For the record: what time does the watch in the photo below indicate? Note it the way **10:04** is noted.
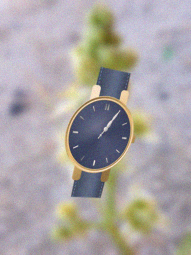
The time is **1:05**
